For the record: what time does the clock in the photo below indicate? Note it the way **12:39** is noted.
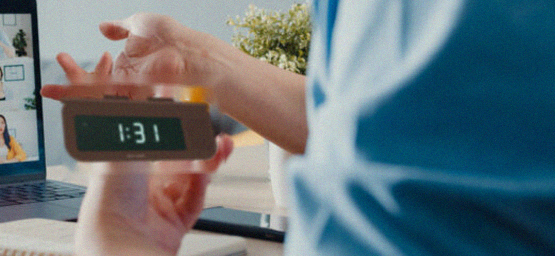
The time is **1:31**
